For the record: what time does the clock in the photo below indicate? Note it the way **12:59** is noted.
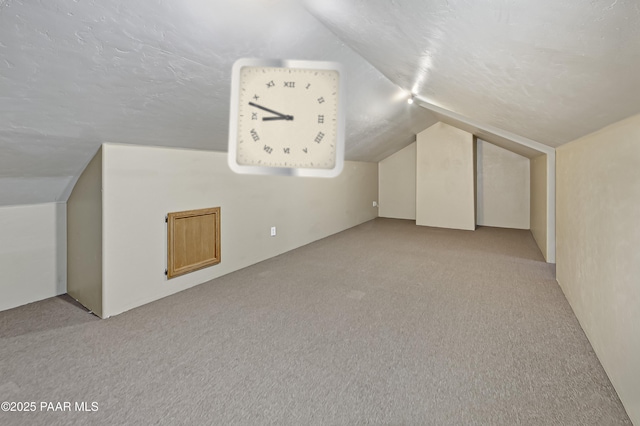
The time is **8:48**
